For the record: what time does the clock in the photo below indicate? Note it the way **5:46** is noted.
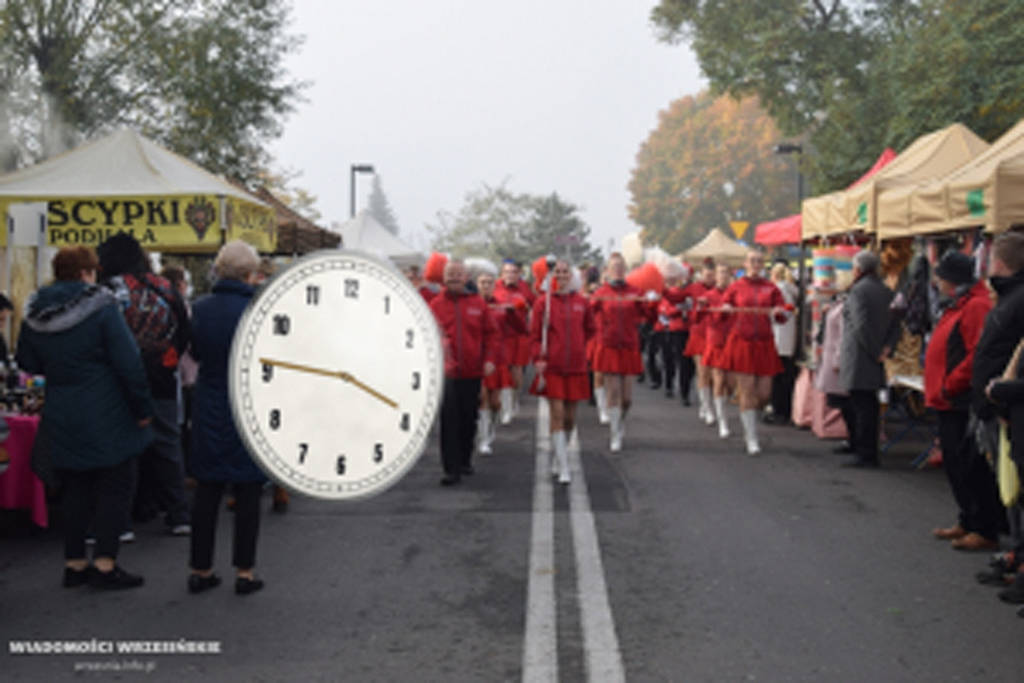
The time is **3:46**
